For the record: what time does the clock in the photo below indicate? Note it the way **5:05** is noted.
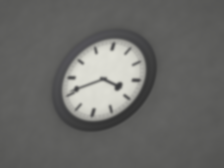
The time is **3:41**
